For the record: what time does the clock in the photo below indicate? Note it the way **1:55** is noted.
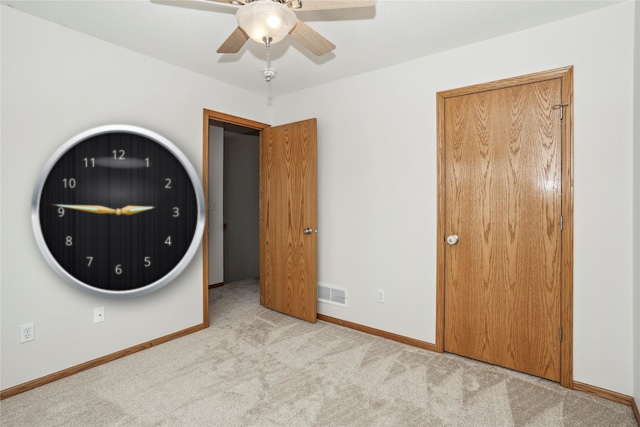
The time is **2:46**
